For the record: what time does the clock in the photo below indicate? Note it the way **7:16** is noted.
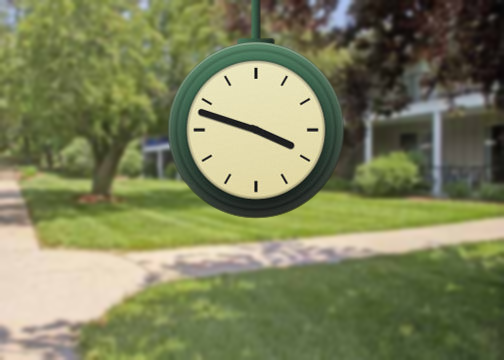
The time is **3:48**
